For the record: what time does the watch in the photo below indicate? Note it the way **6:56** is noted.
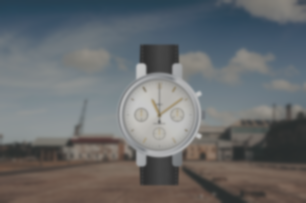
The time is **11:09**
